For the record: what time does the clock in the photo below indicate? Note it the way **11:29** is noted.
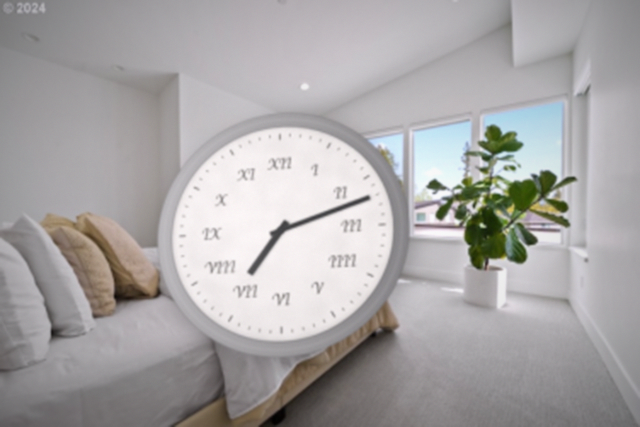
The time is **7:12**
